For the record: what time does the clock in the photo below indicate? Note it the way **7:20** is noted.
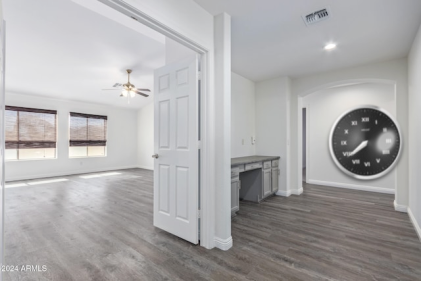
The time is **7:39**
